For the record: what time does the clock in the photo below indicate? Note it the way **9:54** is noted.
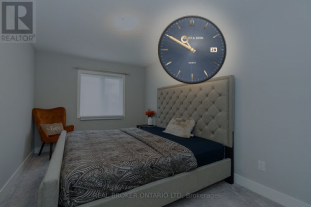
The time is **10:50**
